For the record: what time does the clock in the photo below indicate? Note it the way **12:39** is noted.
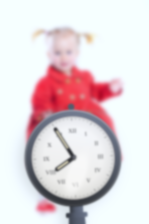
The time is **7:55**
